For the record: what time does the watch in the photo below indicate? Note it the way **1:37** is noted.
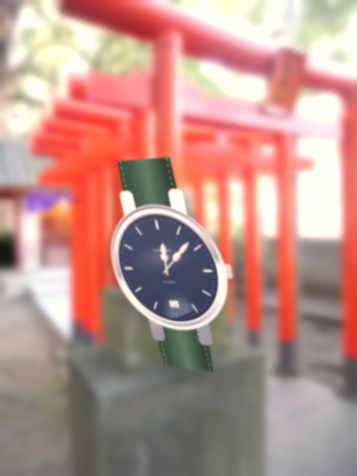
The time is **12:08**
